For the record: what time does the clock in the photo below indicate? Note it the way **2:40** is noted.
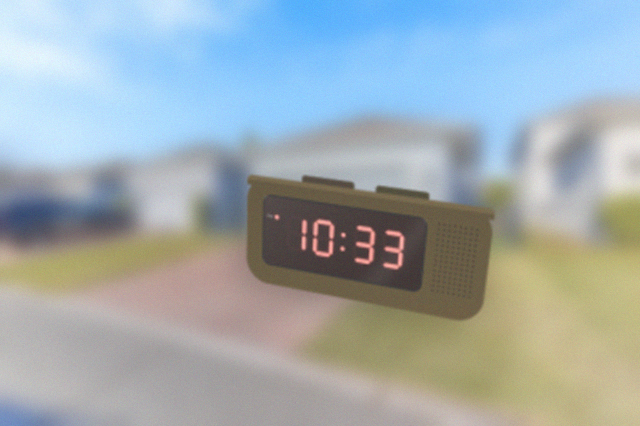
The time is **10:33**
